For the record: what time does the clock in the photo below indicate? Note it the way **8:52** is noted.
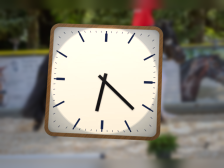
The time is **6:22**
